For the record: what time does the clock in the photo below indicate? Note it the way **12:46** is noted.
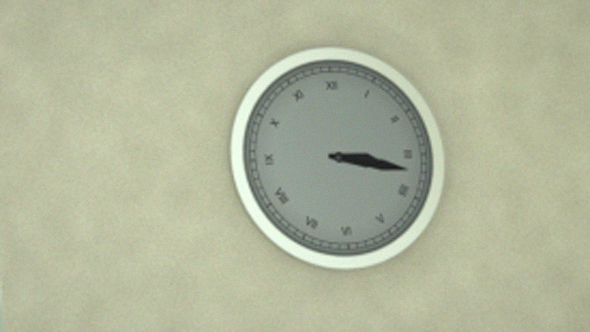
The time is **3:17**
